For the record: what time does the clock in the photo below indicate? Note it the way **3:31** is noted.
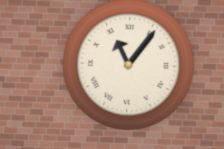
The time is **11:06**
